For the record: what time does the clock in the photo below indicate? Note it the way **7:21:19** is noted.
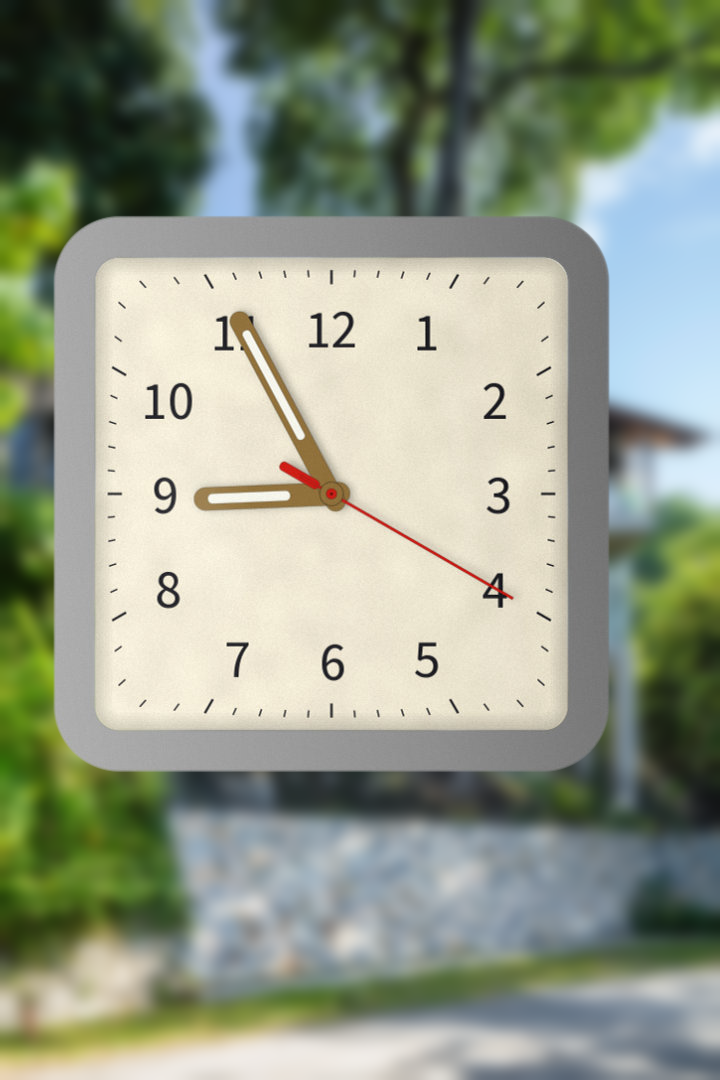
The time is **8:55:20**
